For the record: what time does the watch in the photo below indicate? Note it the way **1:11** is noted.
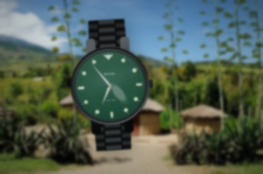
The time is **6:54**
